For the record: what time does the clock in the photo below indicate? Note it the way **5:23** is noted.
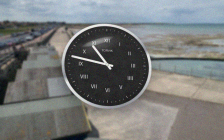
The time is **10:47**
